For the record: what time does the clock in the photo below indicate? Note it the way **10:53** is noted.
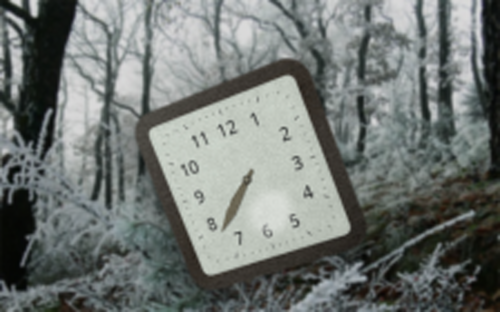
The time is **7:38**
